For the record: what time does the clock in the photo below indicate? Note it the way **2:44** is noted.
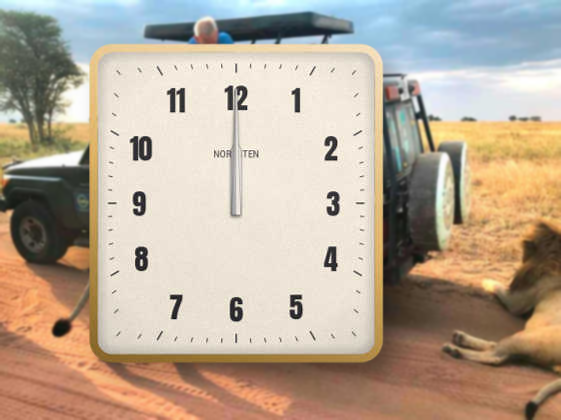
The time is **12:00**
